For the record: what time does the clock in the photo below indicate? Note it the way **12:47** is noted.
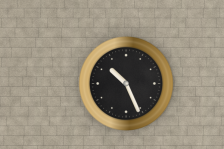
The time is **10:26**
